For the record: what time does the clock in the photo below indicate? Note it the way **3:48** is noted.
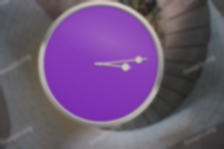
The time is **3:14**
